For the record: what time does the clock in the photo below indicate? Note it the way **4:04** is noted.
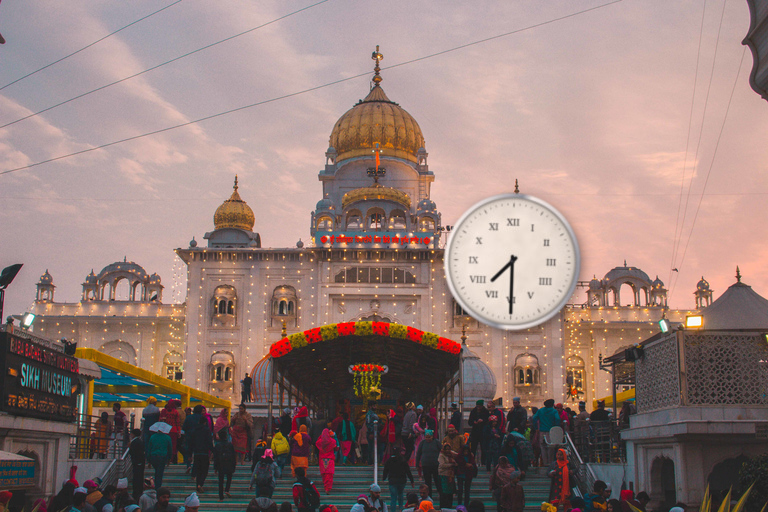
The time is **7:30**
